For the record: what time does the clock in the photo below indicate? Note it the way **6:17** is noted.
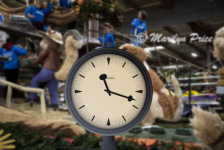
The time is **11:18**
